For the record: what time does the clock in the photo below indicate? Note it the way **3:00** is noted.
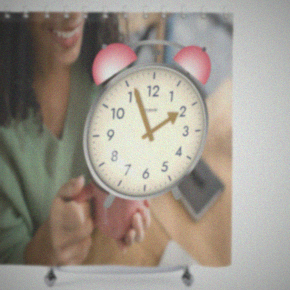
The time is **1:56**
